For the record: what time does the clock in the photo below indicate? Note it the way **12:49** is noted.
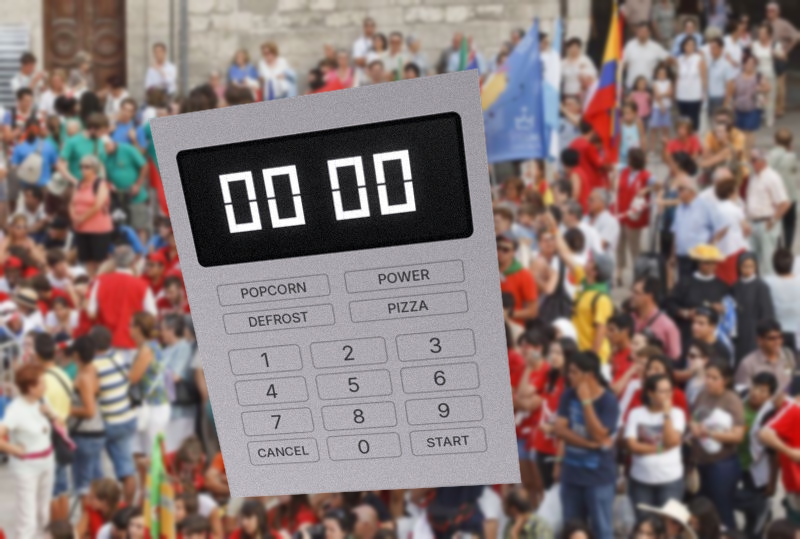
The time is **0:00**
